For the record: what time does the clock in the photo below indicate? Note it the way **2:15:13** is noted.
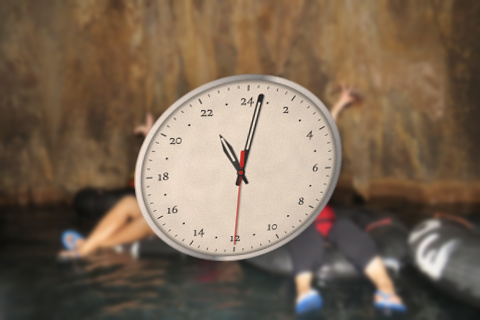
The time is **22:01:30**
